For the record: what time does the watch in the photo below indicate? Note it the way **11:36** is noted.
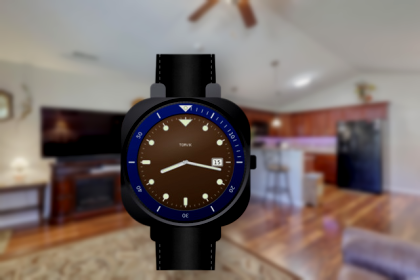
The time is **8:17**
